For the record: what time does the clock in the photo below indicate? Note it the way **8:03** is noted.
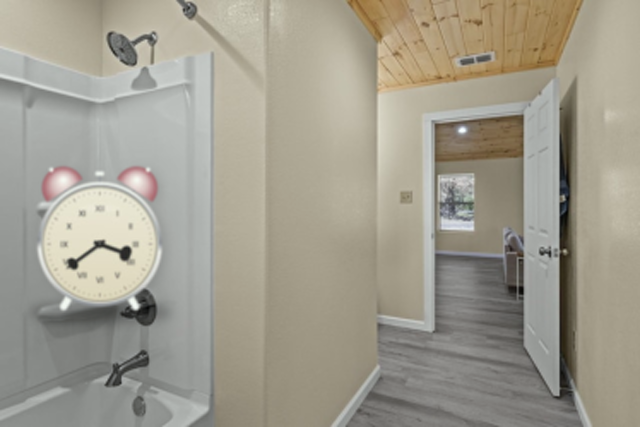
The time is **3:39**
